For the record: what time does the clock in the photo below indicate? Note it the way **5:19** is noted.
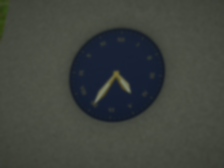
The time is **4:35**
